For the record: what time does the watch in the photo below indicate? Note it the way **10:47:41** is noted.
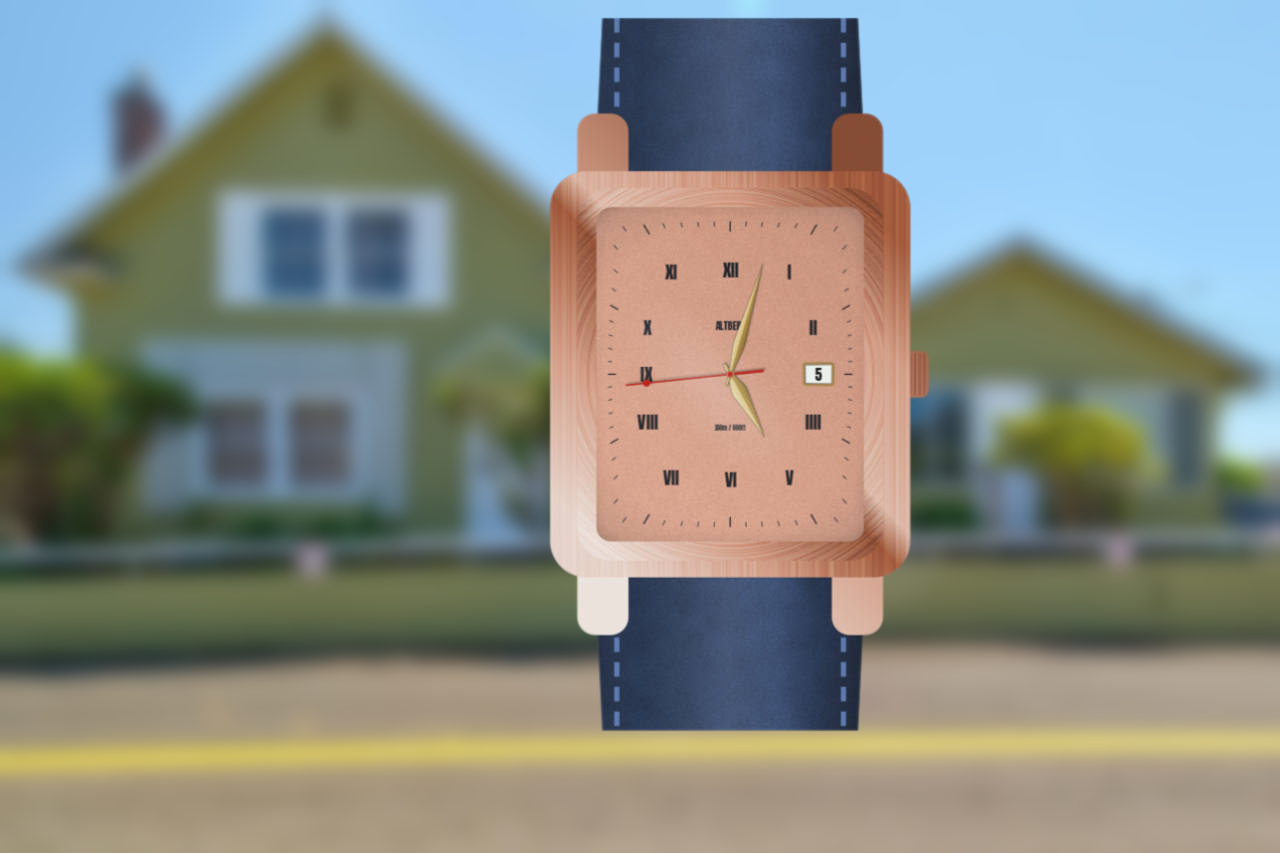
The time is **5:02:44**
